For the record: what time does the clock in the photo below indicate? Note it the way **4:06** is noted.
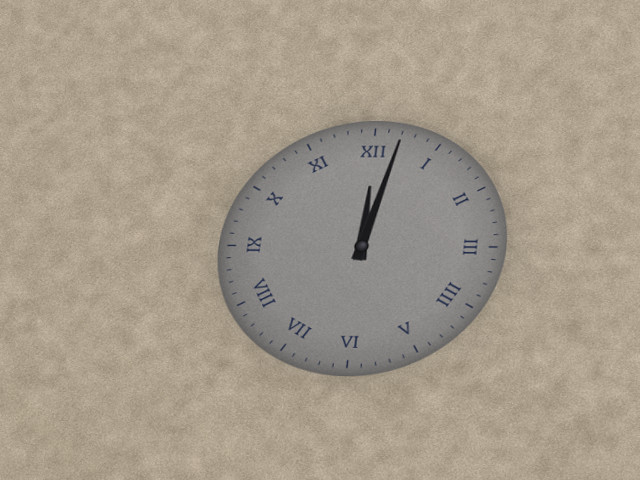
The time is **12:02**
